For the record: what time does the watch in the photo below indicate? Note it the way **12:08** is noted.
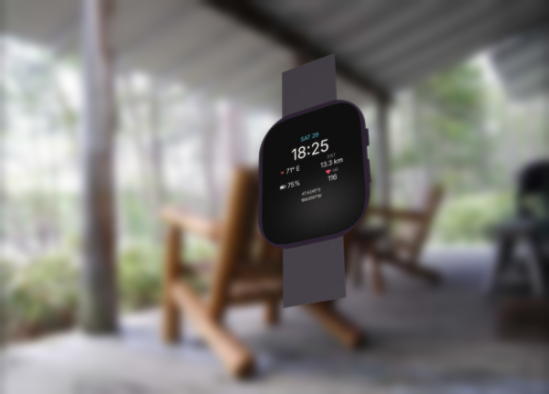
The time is **18:25**
